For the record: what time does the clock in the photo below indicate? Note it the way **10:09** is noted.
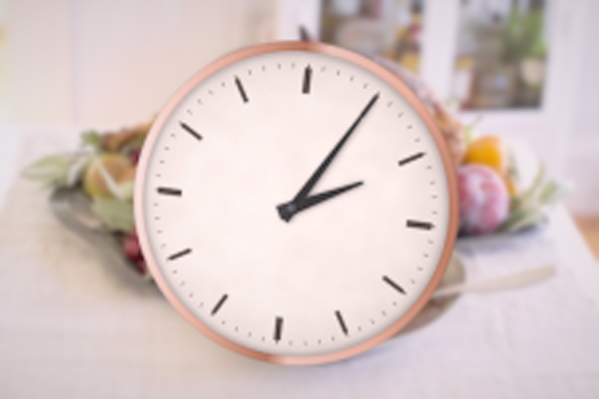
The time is **2:05**
